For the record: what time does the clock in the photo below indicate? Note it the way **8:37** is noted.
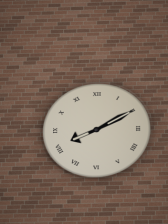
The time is **8:10**
